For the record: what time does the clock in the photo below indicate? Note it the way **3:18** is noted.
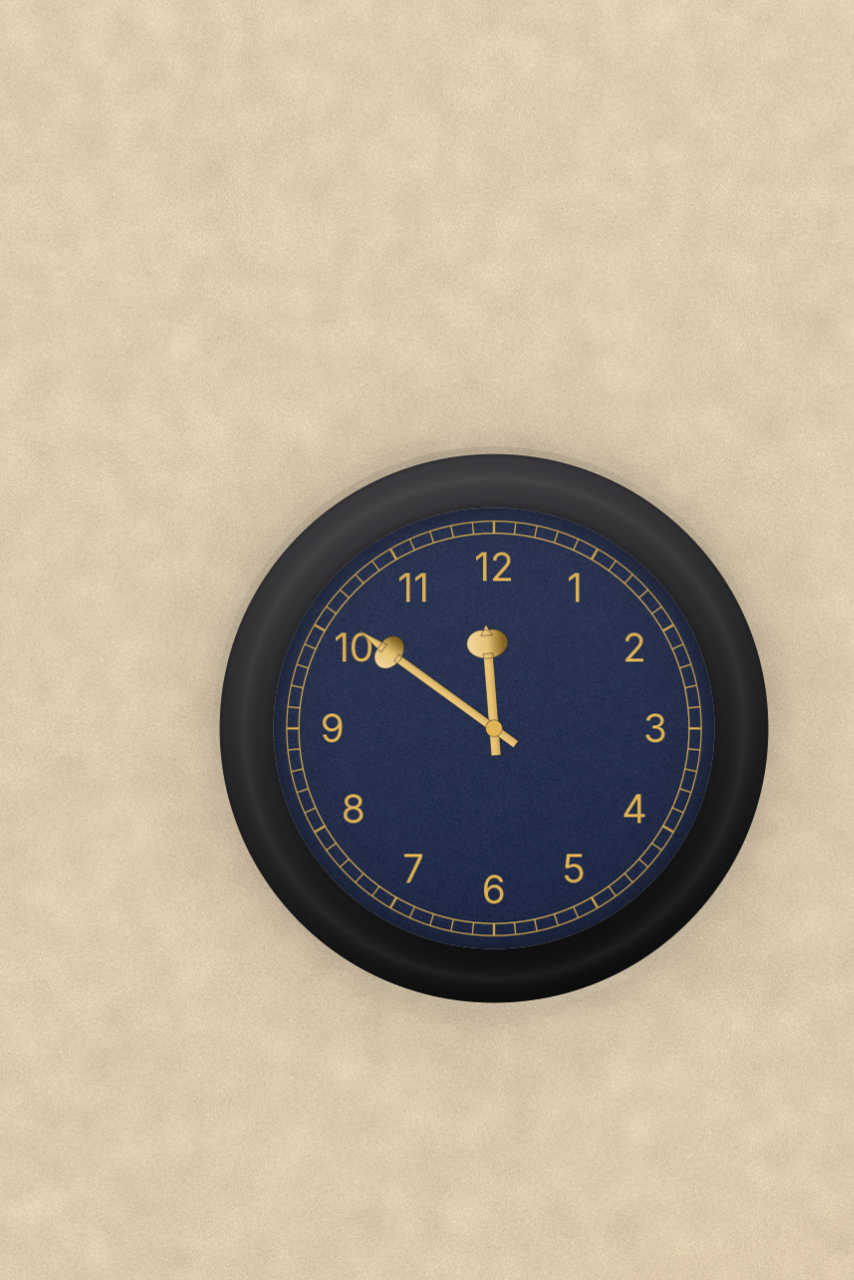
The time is **11:51**
